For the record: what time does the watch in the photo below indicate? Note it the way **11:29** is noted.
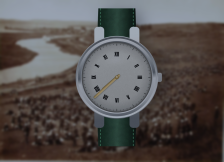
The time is **7:38**
